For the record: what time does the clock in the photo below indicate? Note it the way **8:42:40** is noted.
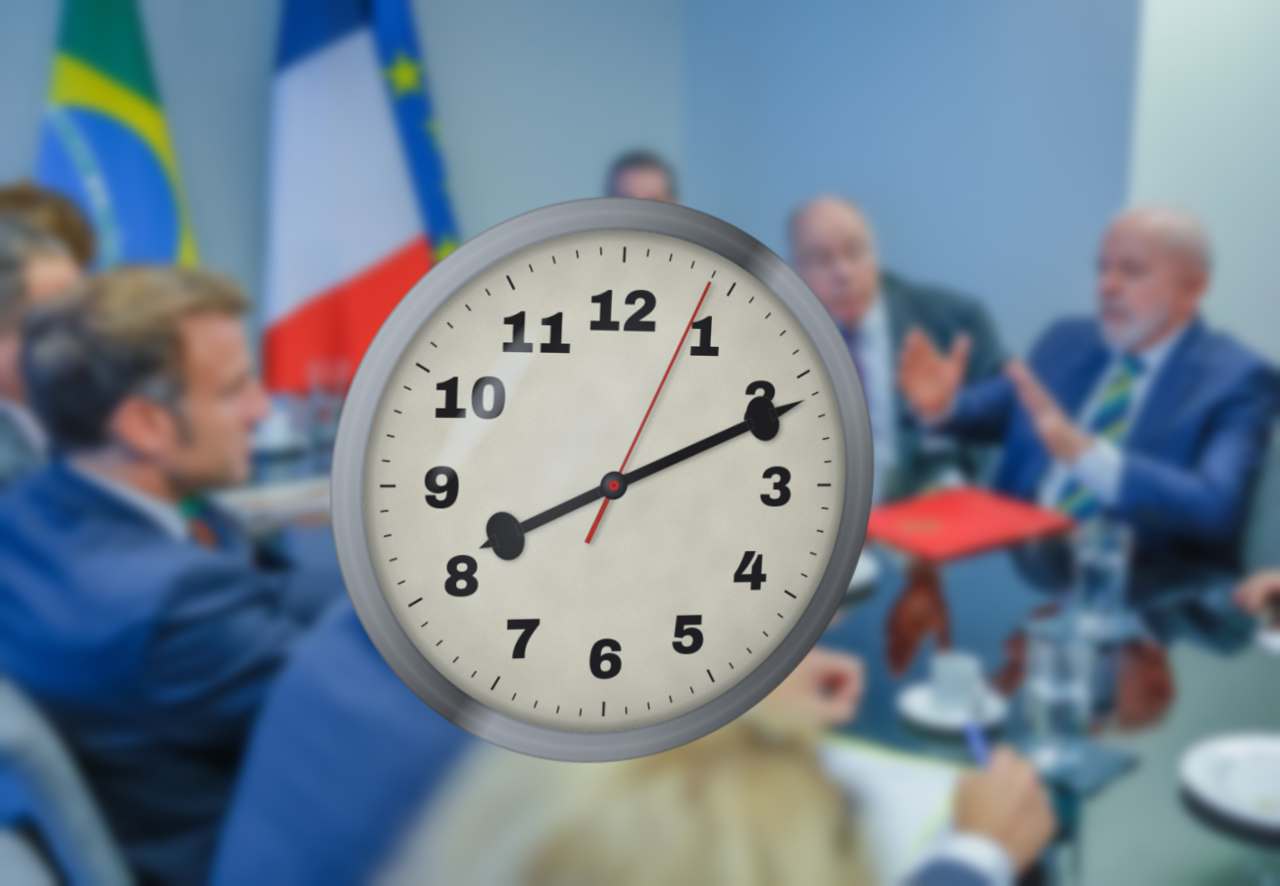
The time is **8:11:04**
